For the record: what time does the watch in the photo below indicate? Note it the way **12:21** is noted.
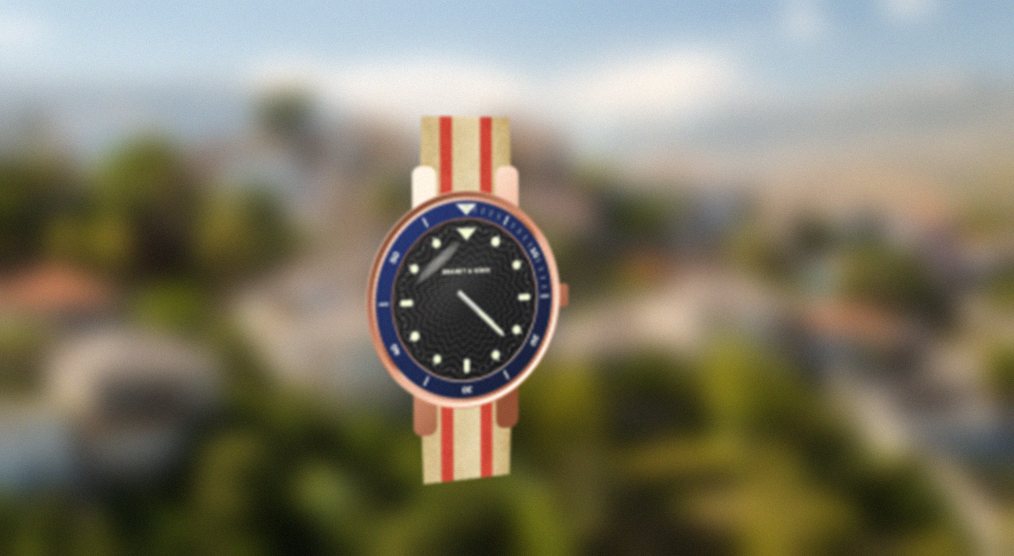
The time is **4:22**
